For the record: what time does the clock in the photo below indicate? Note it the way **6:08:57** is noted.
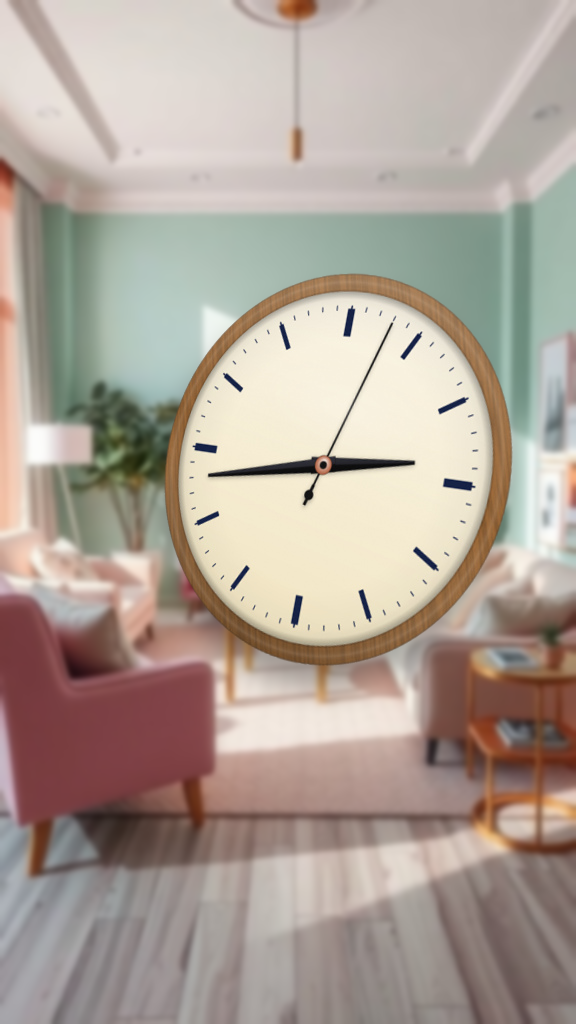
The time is **2:43:03**
